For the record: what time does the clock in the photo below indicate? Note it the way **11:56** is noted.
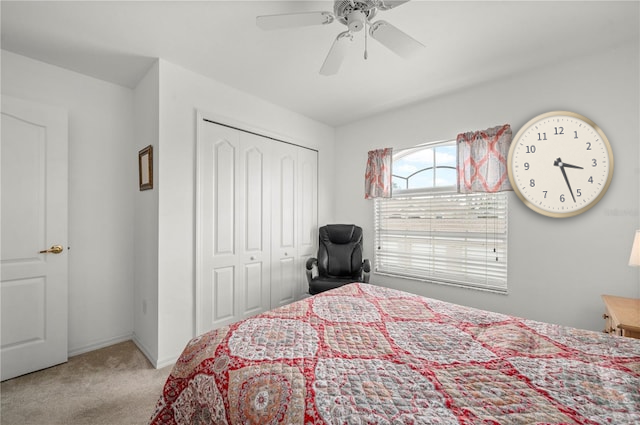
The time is **3:27**
